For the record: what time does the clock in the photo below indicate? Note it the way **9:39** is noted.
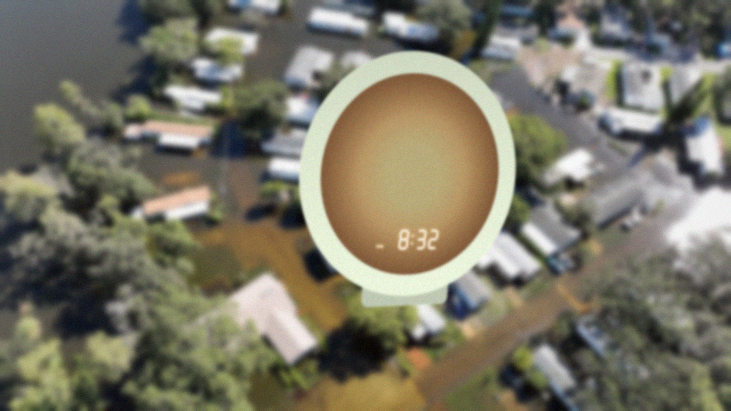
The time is **8:32**
